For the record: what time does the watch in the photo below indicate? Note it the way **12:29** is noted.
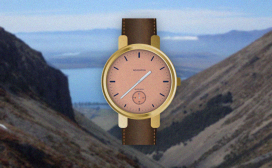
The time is **1:38**
